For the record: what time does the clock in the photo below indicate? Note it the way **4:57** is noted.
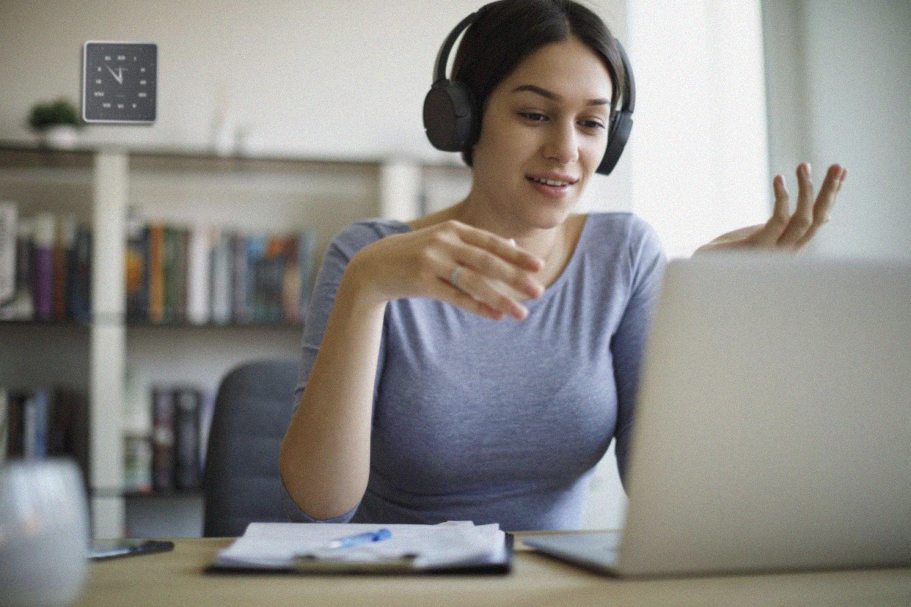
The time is **11:53**
